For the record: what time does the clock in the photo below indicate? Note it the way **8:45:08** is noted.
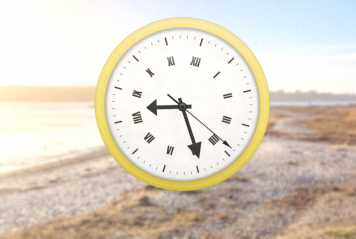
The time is **8:24:19**
